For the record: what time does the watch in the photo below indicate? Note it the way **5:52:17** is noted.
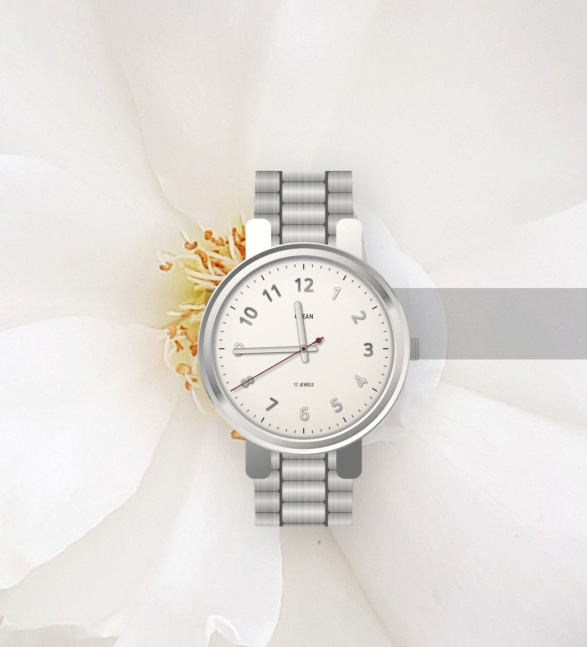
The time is **11:44:40**
